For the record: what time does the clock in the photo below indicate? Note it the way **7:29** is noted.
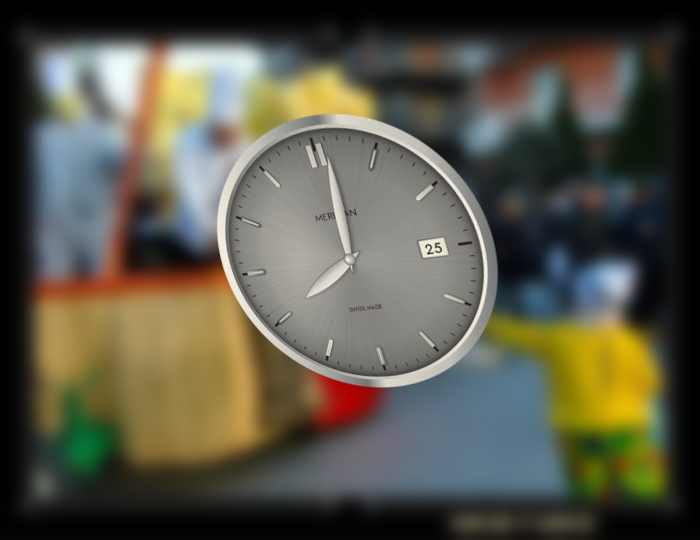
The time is **8:01**
